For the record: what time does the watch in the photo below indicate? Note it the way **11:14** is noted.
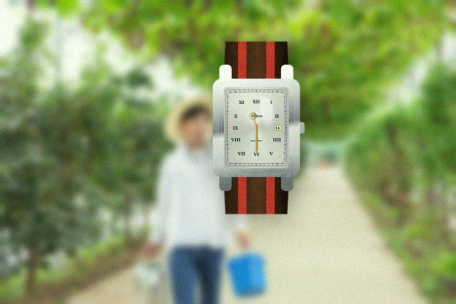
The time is **11:30**
